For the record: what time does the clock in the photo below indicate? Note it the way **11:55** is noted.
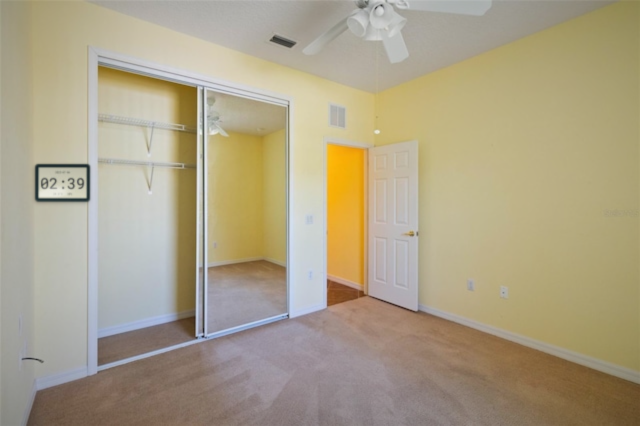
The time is **2:39**
